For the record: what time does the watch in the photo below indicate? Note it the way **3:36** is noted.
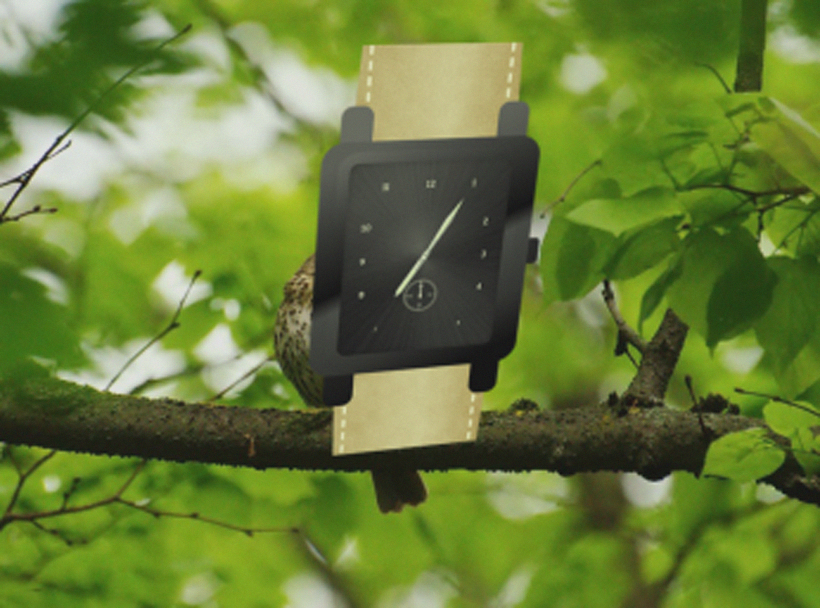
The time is **7:05**
